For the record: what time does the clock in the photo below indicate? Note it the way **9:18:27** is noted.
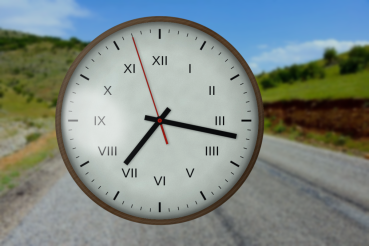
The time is **7:16:57**
